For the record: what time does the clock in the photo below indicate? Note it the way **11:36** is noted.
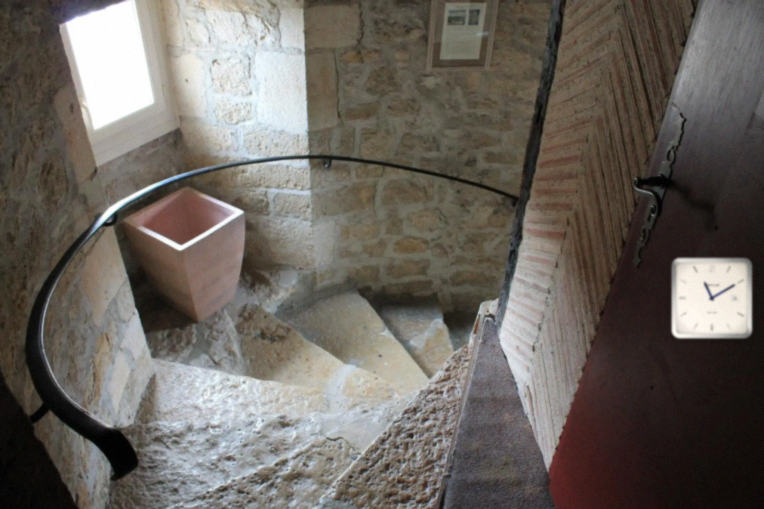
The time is **11:10**
